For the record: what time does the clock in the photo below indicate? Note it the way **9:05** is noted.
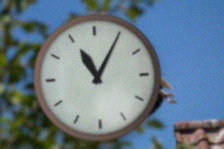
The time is **11:05**
